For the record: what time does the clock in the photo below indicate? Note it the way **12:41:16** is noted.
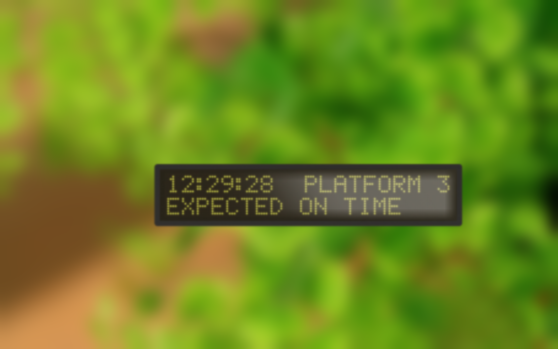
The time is **12:29:28**
